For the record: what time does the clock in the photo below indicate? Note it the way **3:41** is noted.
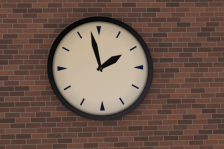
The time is **1:58**
